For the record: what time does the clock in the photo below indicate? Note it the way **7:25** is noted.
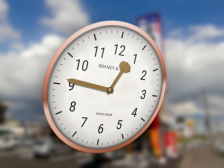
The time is **12:46**
